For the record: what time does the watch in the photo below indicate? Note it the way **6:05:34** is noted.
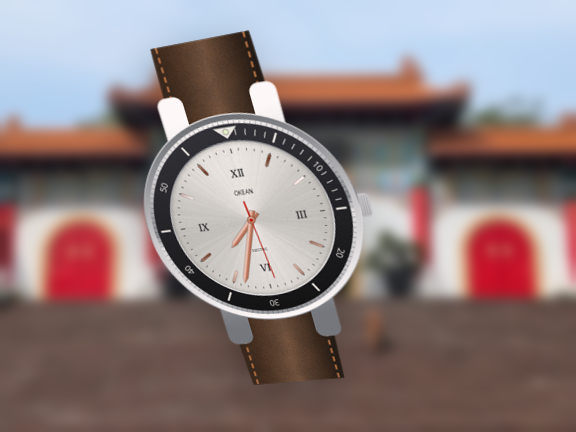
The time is **7:33:29**
